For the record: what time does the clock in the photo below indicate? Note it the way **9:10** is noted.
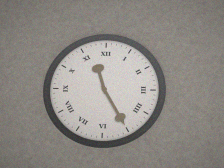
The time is **11:25**
